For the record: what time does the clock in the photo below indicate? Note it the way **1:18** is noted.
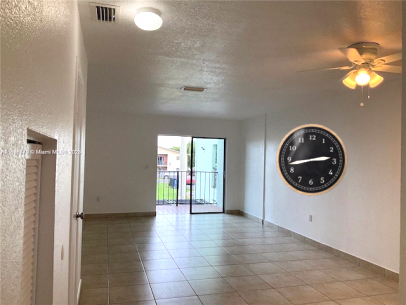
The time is **2:43**
